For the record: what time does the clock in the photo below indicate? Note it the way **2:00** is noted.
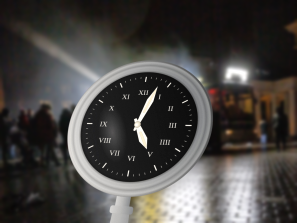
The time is **5:03**
